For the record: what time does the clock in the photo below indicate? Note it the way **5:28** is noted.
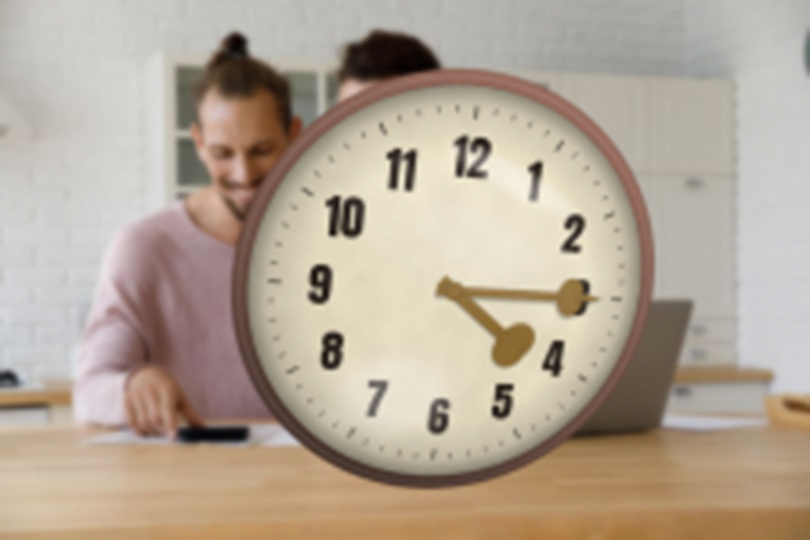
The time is **4:15**
